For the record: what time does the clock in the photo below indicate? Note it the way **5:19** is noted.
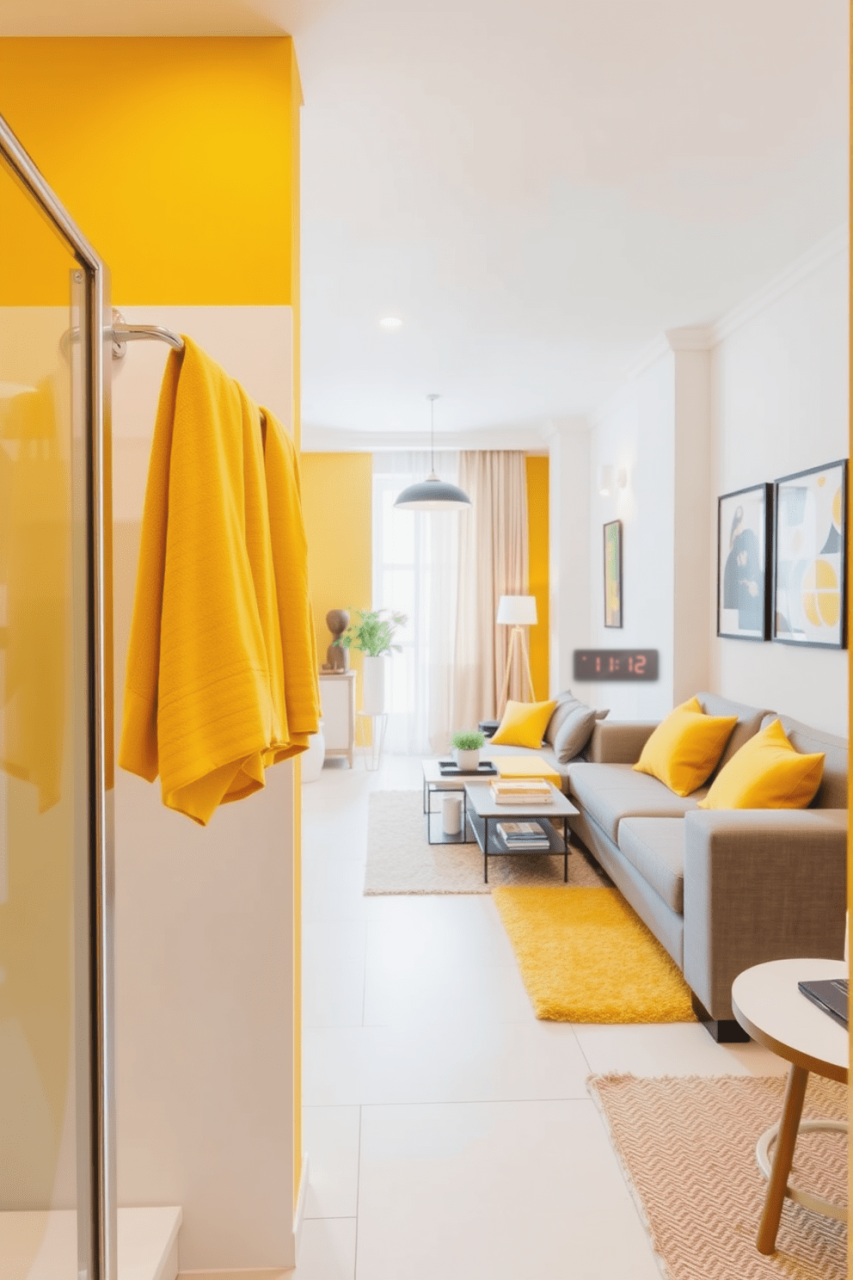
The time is **11:12**
